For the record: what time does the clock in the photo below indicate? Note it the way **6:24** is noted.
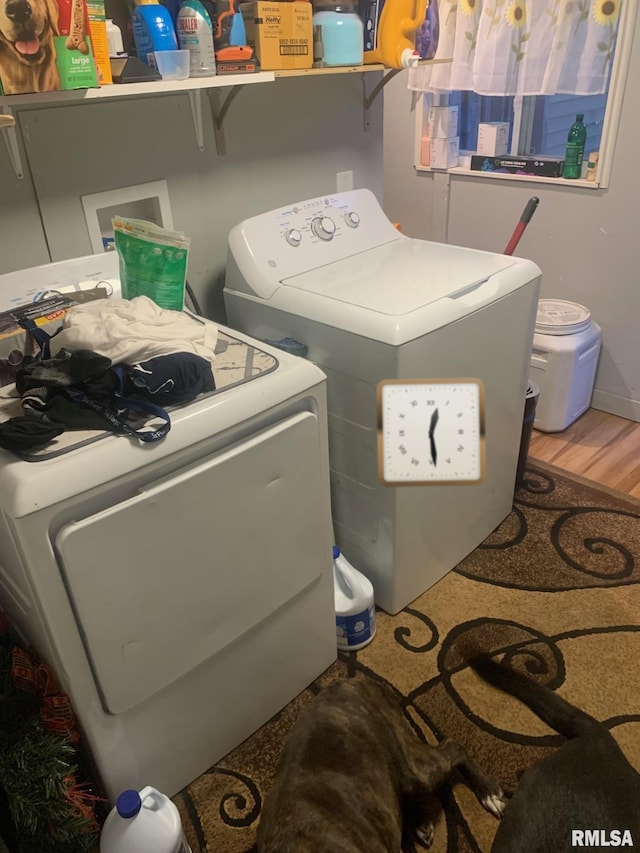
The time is **12:29**
